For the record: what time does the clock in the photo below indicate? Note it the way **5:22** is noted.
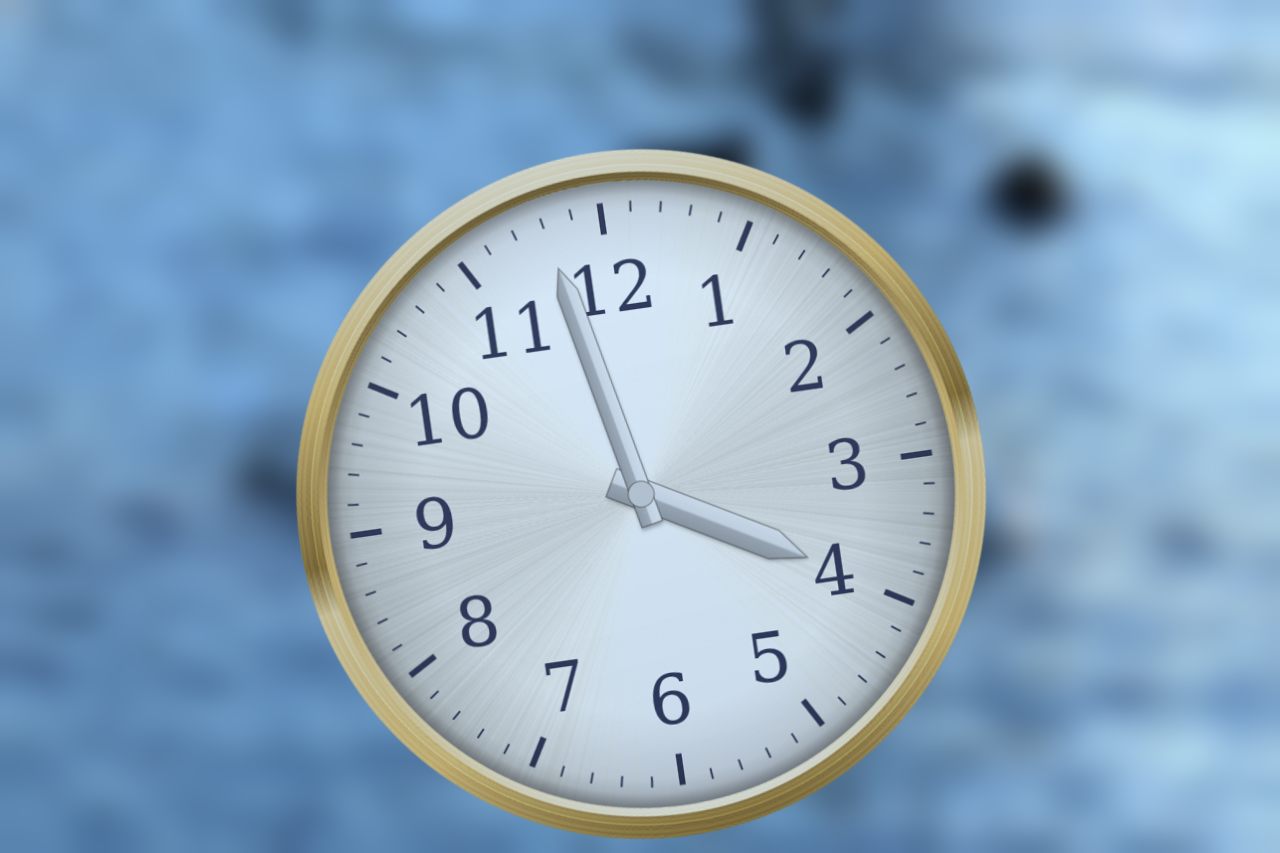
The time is **3:58**
